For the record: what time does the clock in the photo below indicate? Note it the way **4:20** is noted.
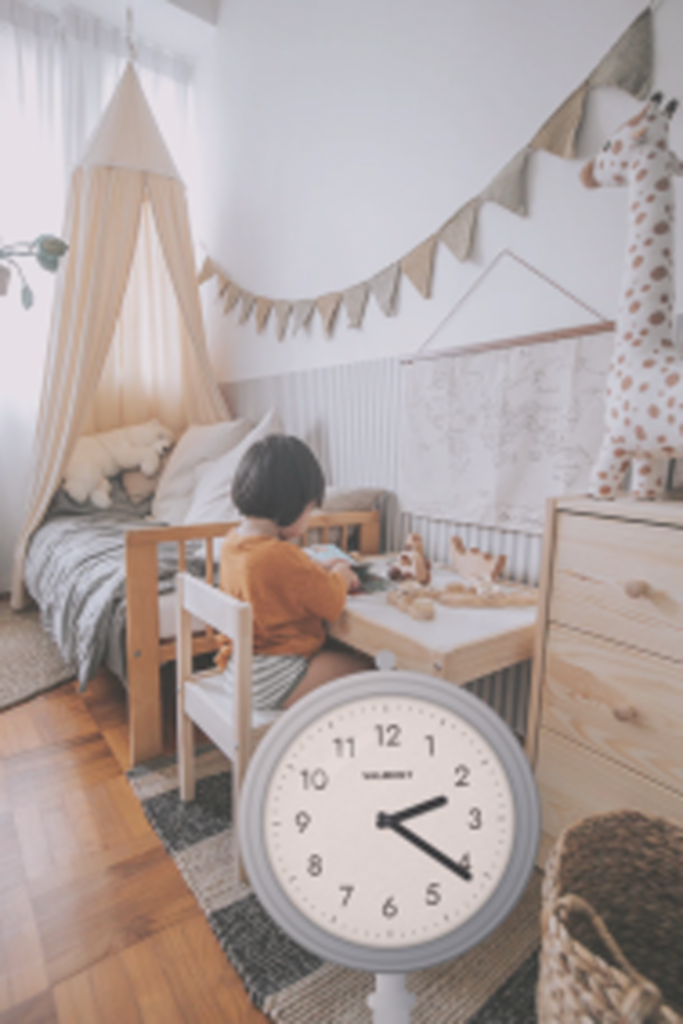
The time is **2:21**
